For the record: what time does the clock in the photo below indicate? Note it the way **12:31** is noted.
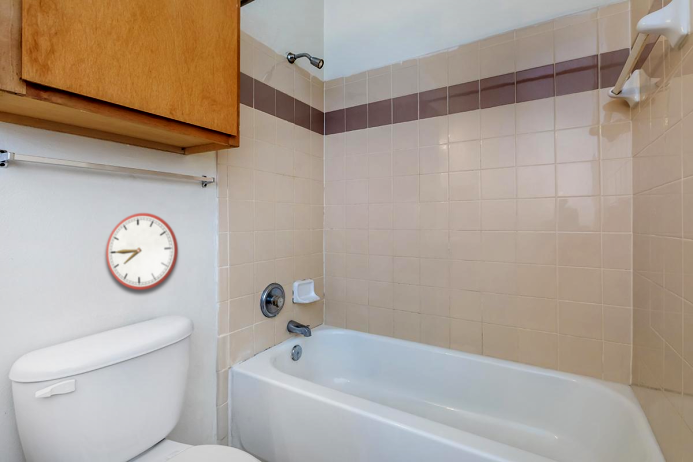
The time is **7:45**
